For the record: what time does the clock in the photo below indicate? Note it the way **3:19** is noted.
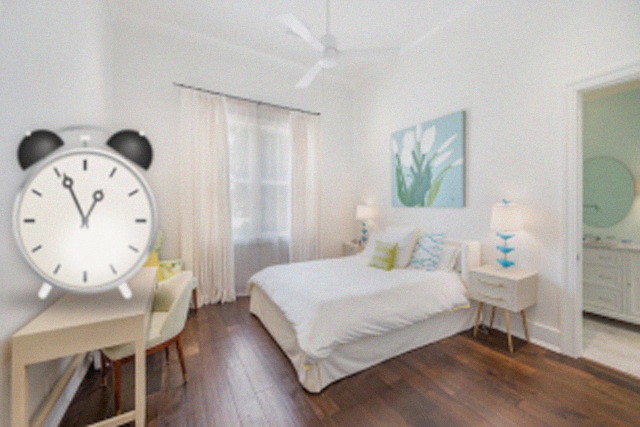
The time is **12:56**
